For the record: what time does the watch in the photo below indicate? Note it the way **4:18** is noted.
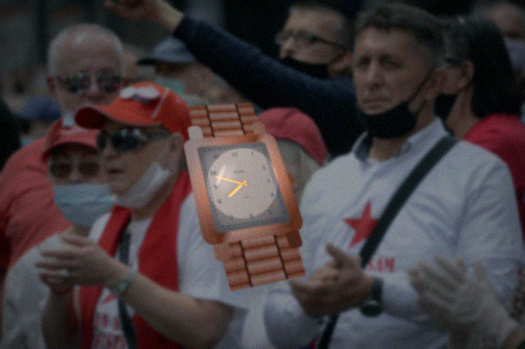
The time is **7:49**
